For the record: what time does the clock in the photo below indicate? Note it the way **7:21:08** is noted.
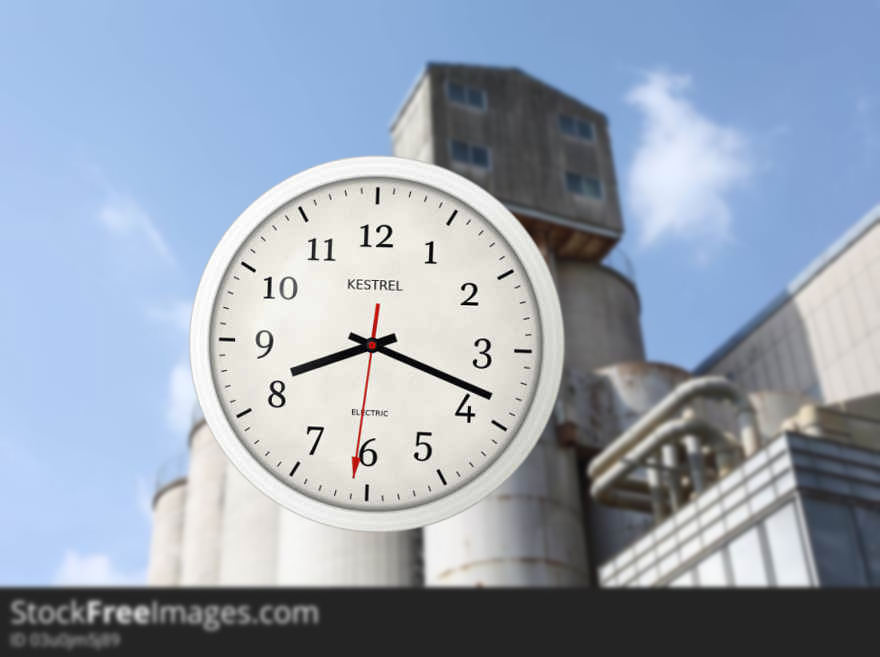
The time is **8:18:31**
